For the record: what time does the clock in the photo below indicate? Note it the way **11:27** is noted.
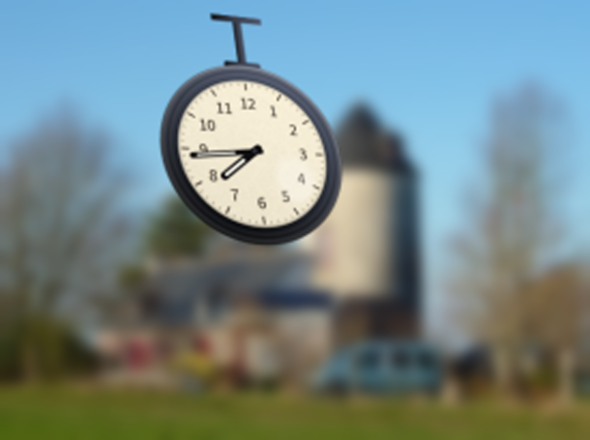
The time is **7:44**
